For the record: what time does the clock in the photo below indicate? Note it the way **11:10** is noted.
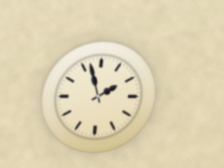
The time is **1:57**
